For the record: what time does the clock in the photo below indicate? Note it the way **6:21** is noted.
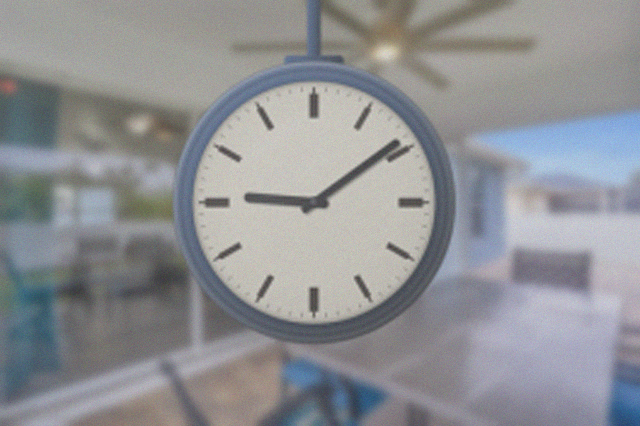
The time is **9:09**
